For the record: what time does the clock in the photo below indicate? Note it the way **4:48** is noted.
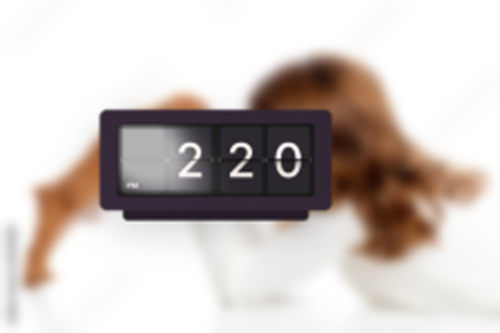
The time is **2:20**
